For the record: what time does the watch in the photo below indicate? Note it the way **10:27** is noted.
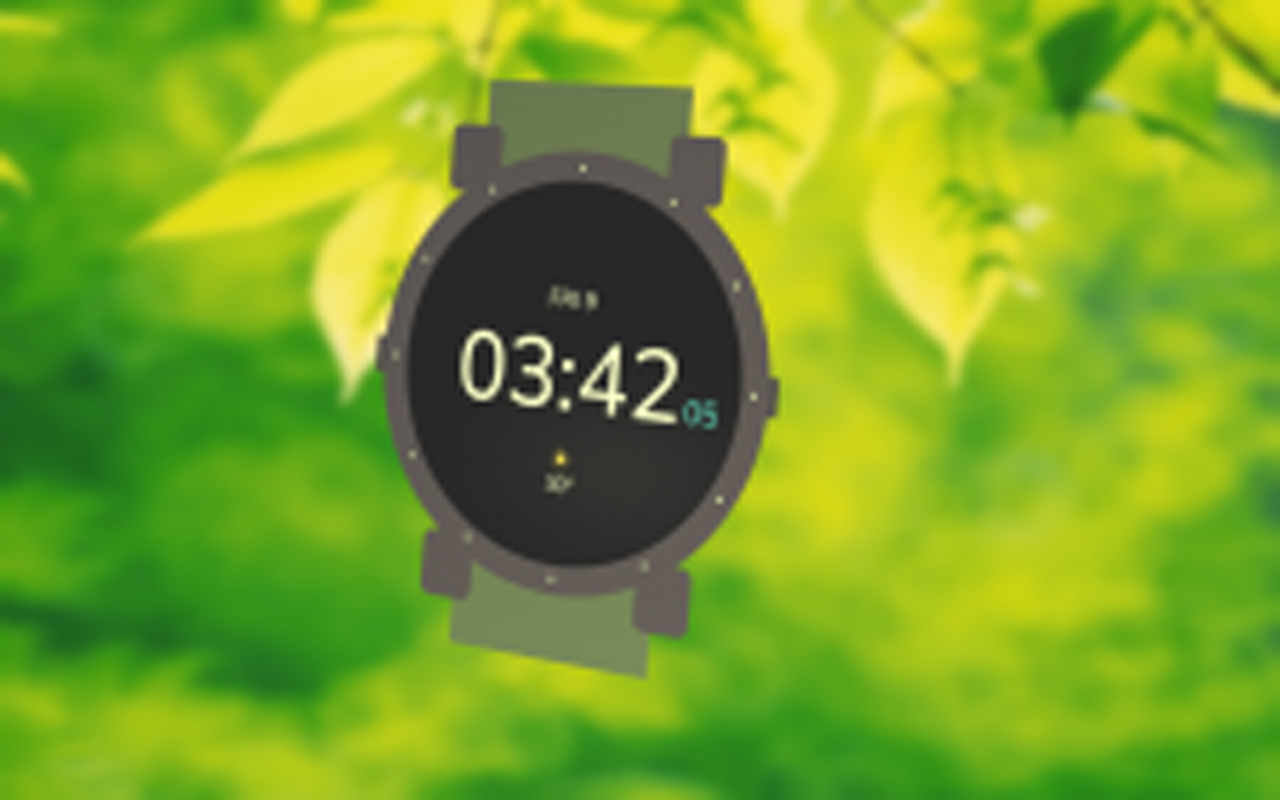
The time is **3:42**
